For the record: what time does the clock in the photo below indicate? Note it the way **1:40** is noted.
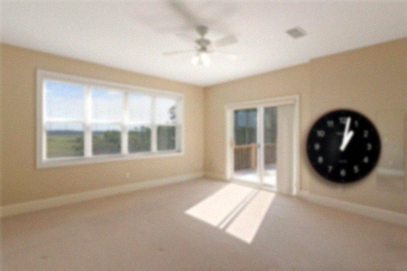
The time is **1:02**
